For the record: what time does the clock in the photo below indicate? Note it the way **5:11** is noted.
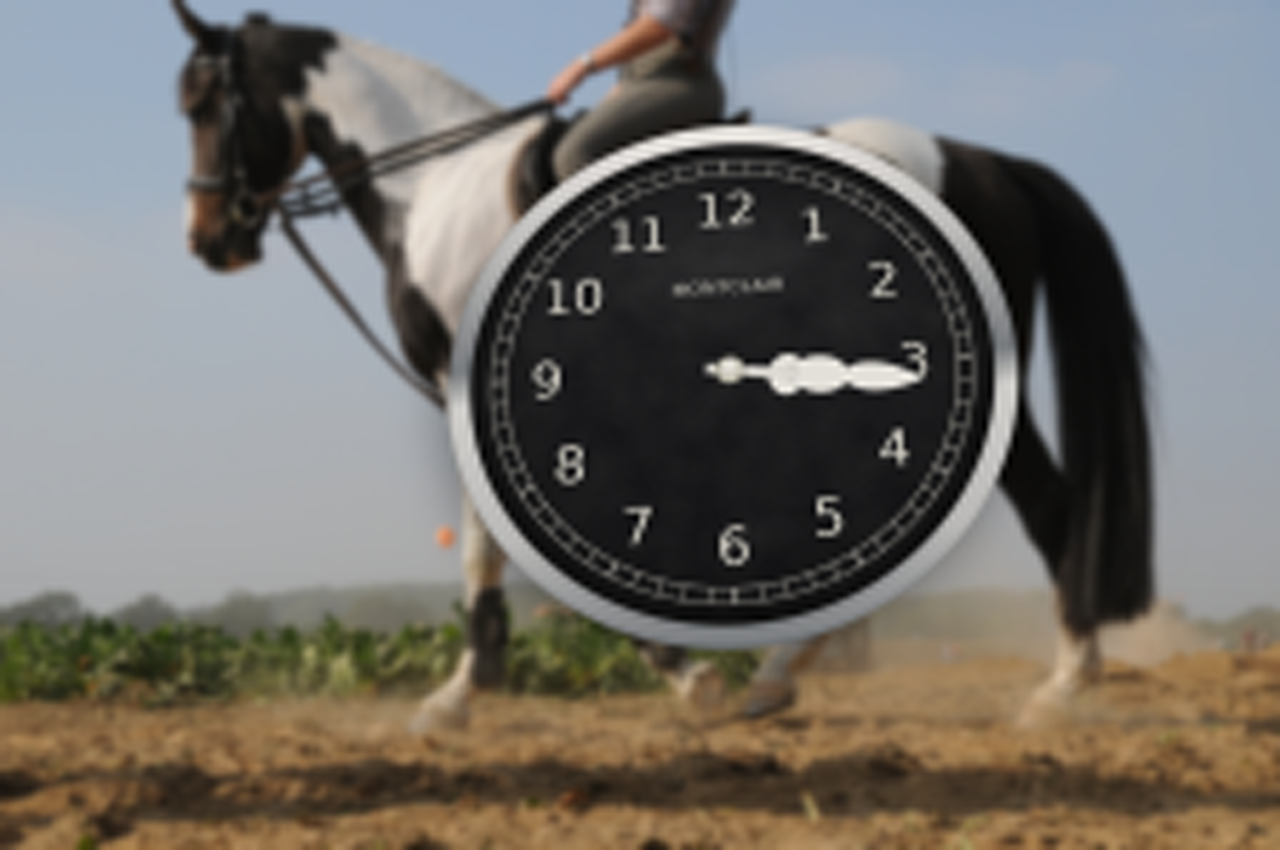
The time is **3:16**
